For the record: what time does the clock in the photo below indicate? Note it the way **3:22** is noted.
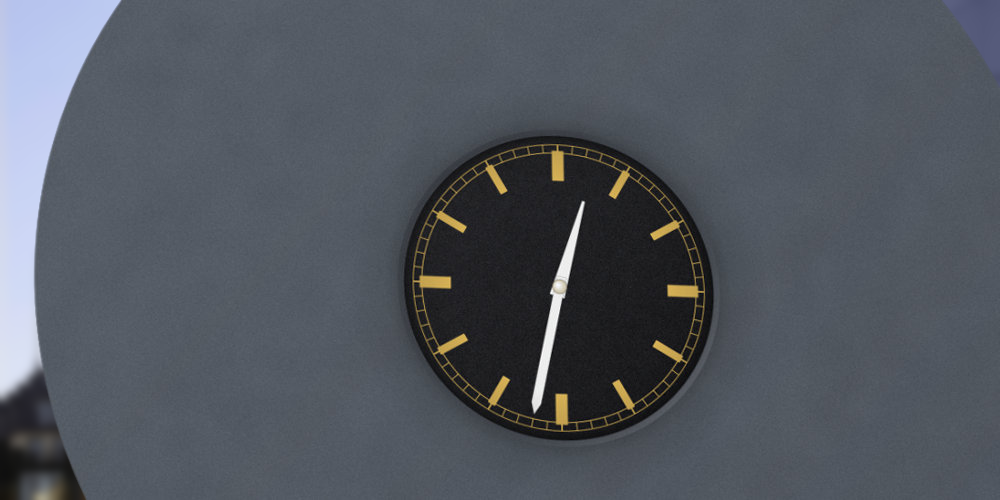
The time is **12:32**
